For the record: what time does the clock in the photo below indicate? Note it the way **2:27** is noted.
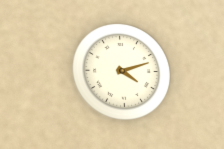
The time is **4:12**
